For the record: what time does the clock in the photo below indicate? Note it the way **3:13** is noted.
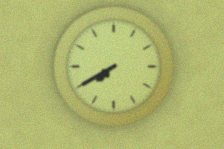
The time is **7:40**
